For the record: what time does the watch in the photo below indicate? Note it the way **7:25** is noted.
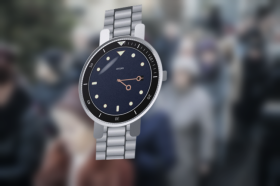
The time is **4:15**
